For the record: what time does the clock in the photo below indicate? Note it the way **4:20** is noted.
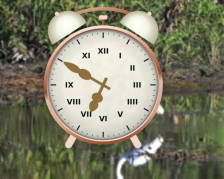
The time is **6:50**
